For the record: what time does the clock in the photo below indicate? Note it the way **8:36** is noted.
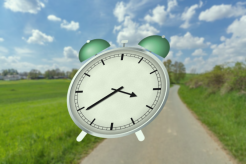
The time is **3:39**
